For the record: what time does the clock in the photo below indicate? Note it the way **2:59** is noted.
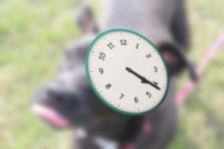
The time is **4:21**
